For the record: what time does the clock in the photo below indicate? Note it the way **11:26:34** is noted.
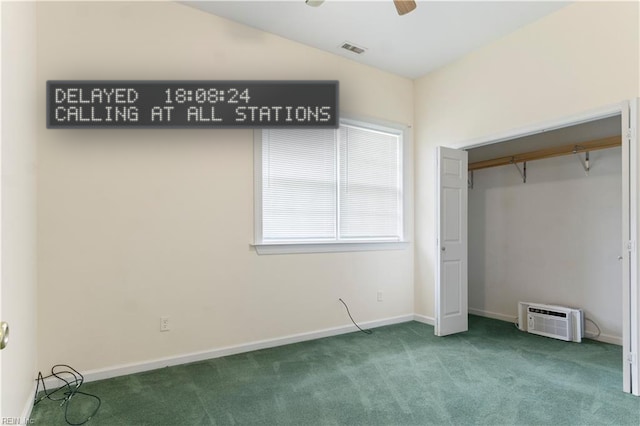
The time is **18:08:24**
